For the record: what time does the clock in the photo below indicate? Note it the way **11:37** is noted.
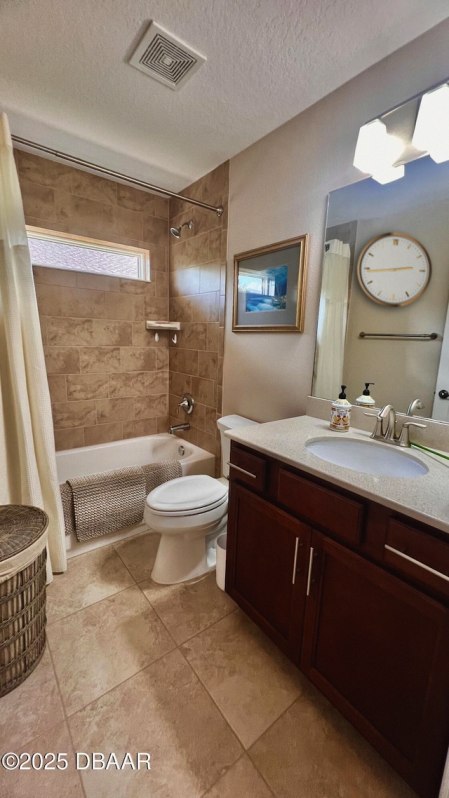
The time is **2:44**
